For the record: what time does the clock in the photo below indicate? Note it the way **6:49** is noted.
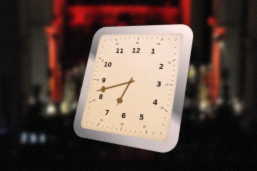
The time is **6:42**
